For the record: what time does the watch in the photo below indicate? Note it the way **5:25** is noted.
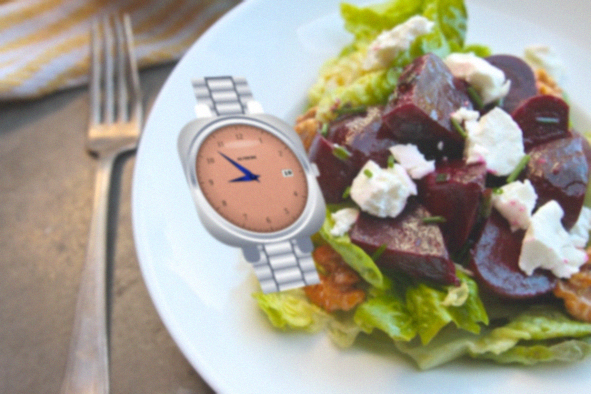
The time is **8:53**
